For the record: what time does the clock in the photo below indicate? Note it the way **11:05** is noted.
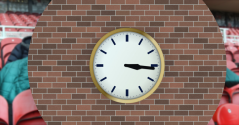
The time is **3:16**
